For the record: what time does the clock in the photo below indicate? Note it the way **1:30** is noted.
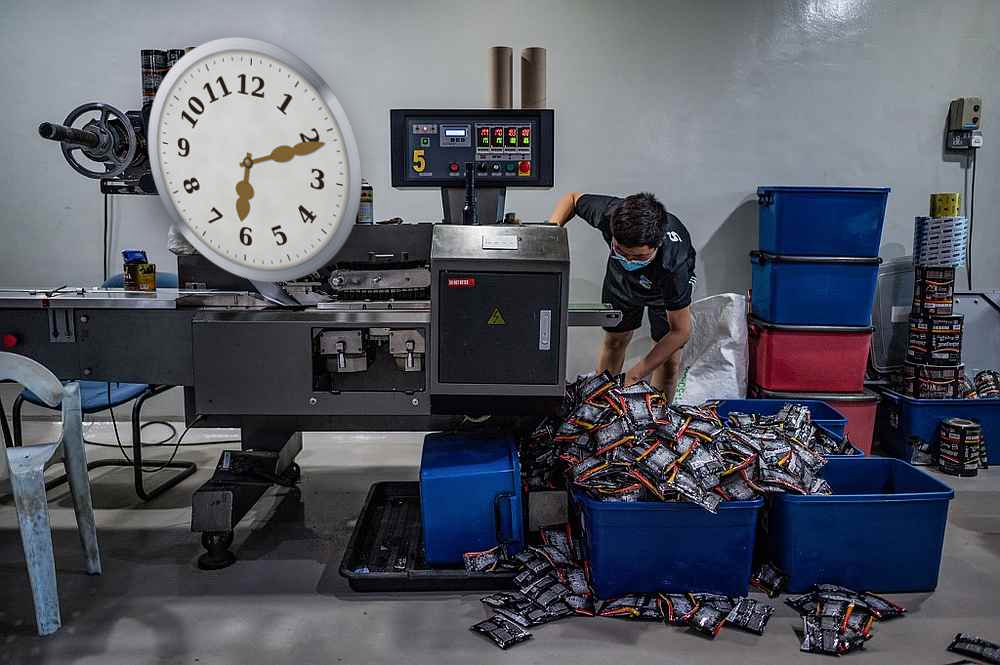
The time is **6:11**
